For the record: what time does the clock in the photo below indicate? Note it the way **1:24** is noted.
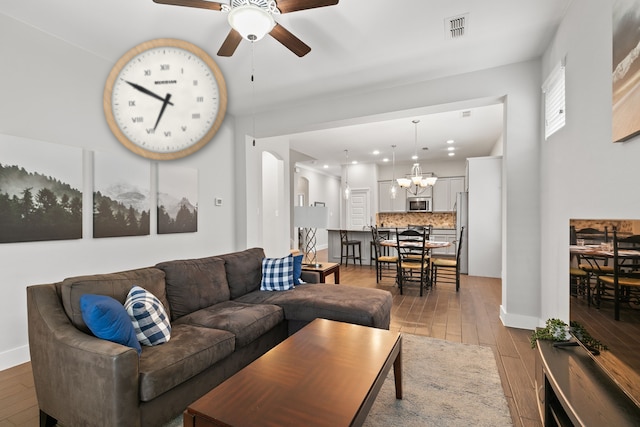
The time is **6:50**
